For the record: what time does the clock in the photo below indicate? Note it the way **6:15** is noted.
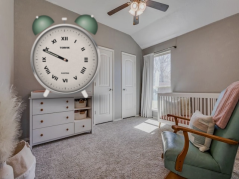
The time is **9:49**
